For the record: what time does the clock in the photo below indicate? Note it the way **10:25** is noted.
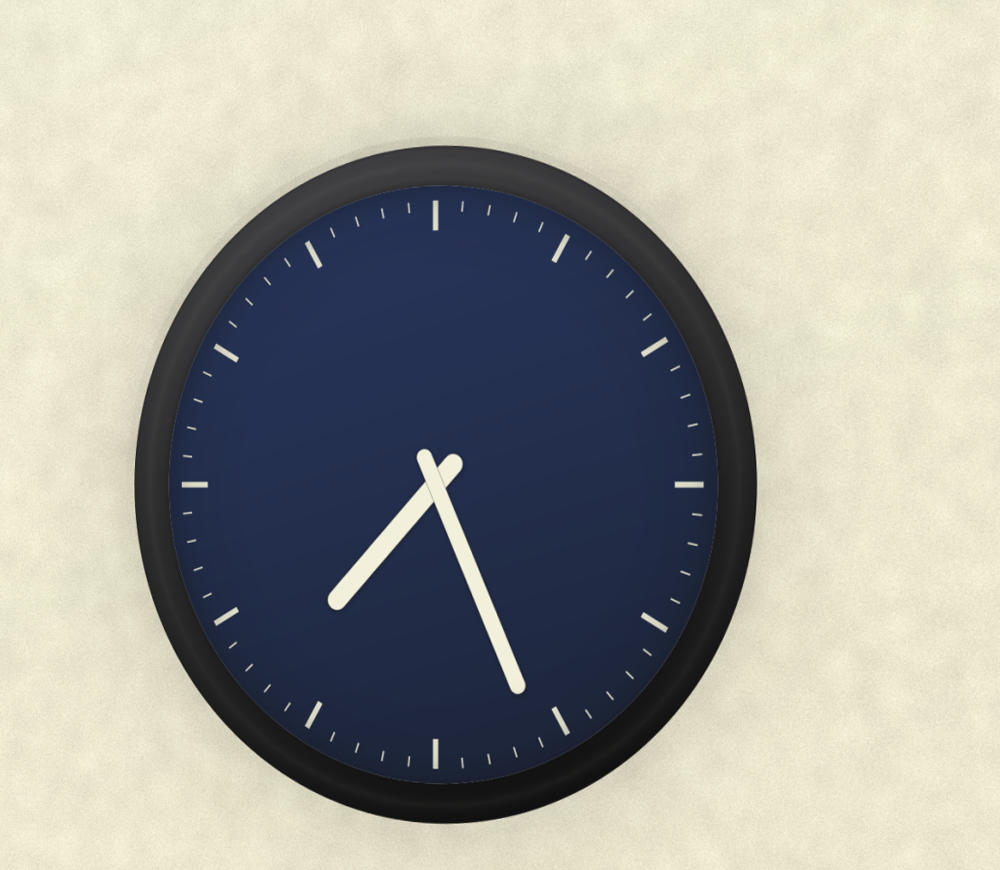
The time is **7:26**
